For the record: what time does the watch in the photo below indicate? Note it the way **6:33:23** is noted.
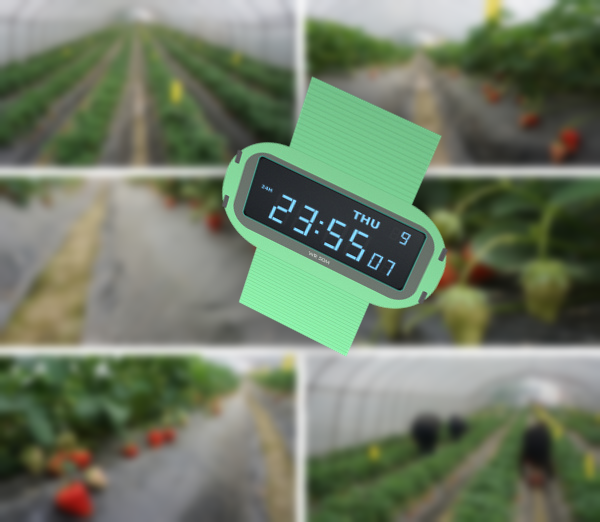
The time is **23:55:07**
